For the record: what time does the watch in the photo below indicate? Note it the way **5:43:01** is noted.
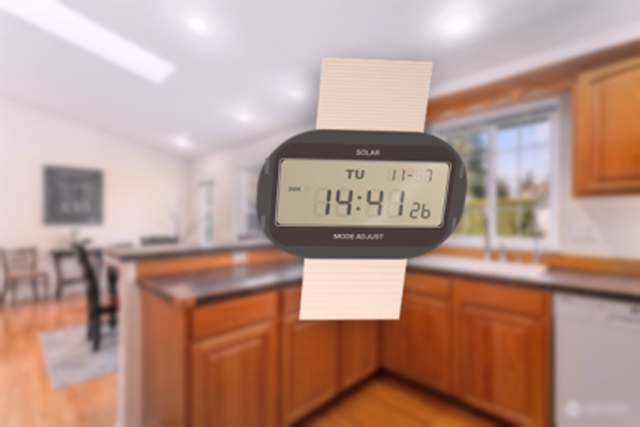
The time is **14:41:26**
